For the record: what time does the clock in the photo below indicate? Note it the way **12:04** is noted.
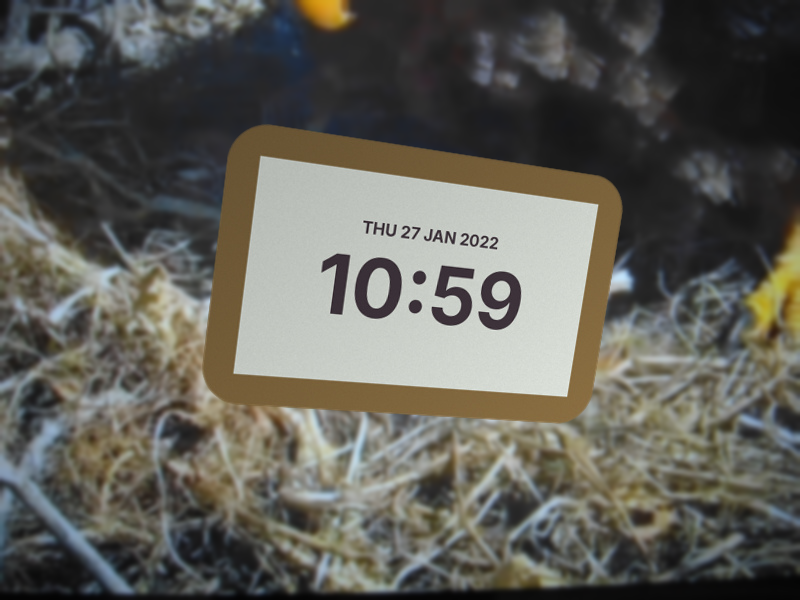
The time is **10:59**
